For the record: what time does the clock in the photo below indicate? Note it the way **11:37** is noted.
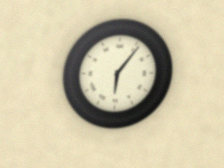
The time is **6:06**
